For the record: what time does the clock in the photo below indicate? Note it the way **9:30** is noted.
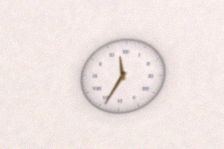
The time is **11:34**
